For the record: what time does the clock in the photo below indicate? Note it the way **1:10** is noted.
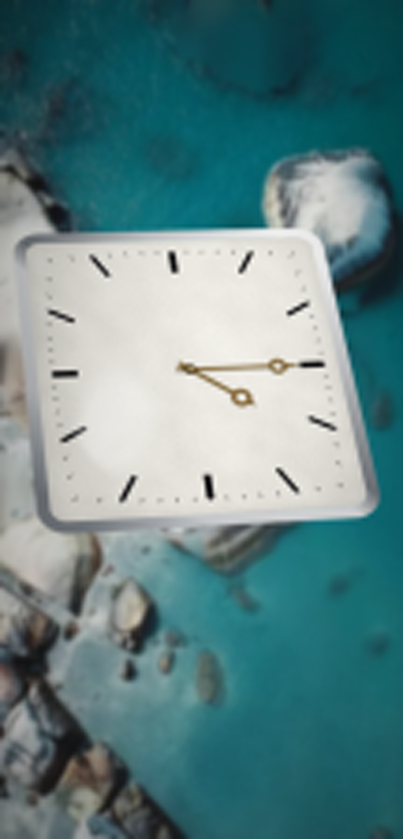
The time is **4:15**
